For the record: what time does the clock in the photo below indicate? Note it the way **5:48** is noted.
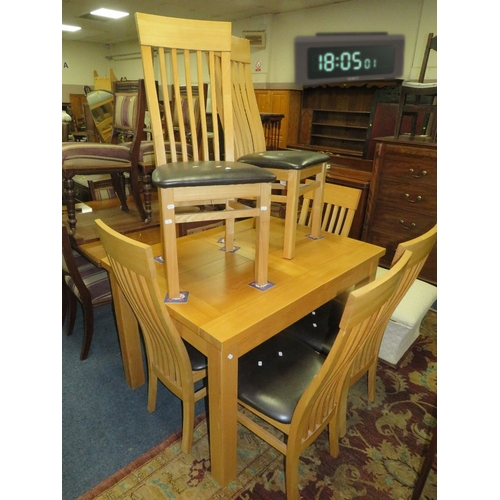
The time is **18:05**
